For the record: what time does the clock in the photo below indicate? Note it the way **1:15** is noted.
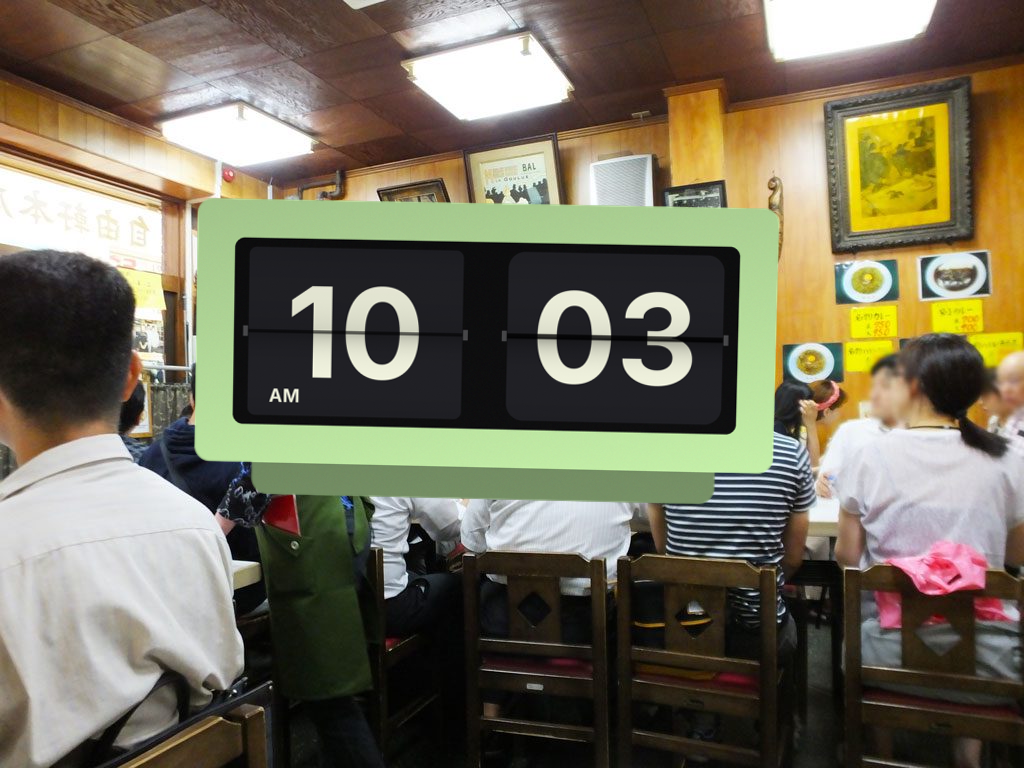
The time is **10:03**
